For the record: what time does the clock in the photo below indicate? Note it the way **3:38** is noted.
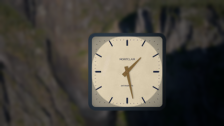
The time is **1:28**
